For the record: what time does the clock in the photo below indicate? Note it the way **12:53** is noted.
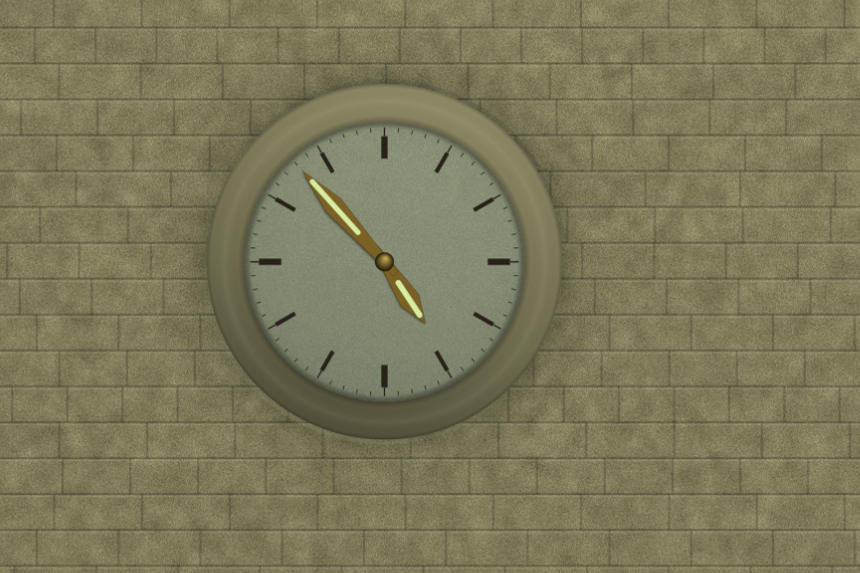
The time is **4:53**
